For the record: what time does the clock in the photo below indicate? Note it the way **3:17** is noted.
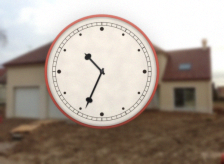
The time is **10:34**
